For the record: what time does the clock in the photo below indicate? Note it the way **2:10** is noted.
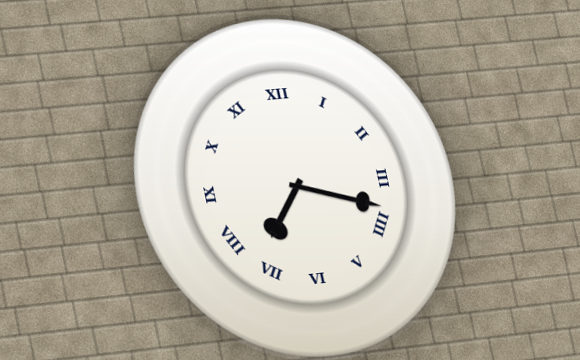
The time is **7:18**
